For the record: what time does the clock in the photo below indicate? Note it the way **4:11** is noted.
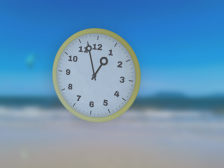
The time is **12:57**
